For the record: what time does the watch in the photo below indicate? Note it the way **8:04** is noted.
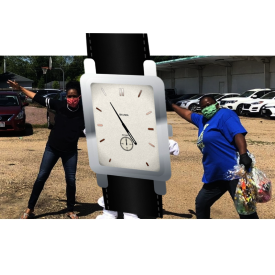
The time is **4:55**
